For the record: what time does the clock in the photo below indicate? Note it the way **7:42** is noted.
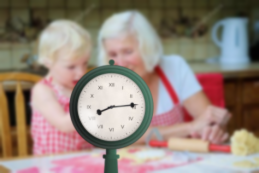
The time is **8:14**
